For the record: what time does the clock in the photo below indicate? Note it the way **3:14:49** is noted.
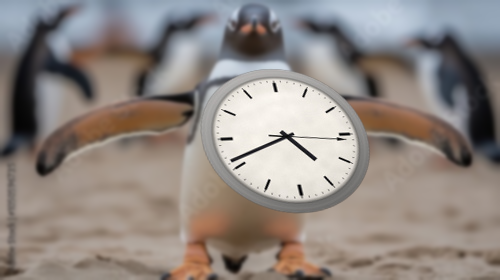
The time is **4:41:16**
